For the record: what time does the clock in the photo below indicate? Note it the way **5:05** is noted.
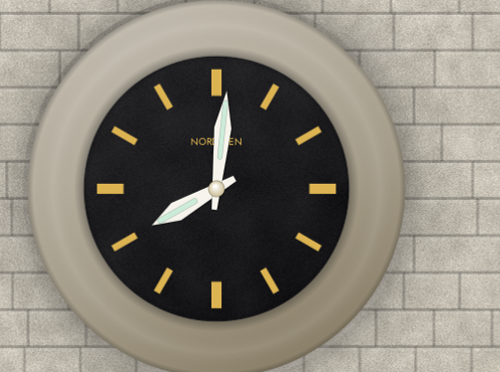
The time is **8:01**
